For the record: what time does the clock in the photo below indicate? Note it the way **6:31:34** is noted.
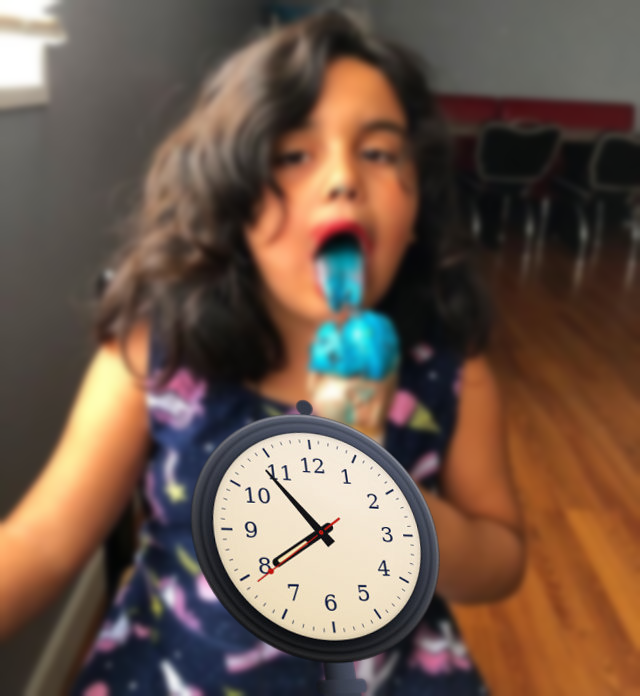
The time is **7:53:39**
